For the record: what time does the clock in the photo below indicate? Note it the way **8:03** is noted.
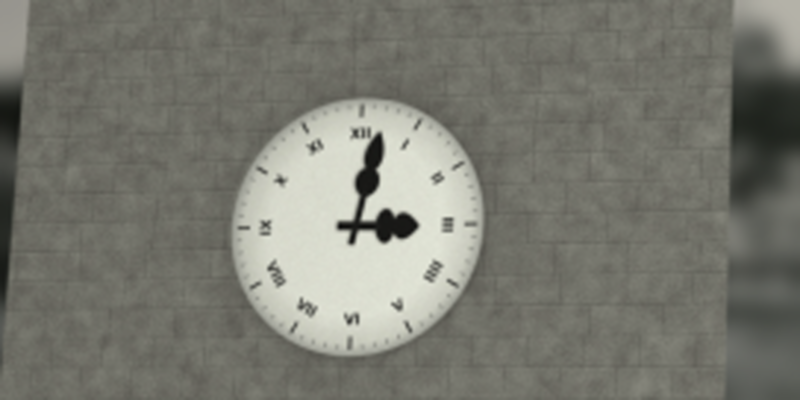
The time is **3:02**
